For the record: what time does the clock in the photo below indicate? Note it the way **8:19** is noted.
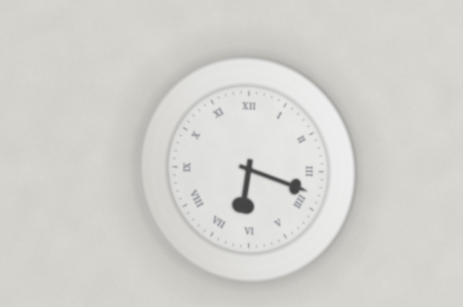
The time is **6:18**
